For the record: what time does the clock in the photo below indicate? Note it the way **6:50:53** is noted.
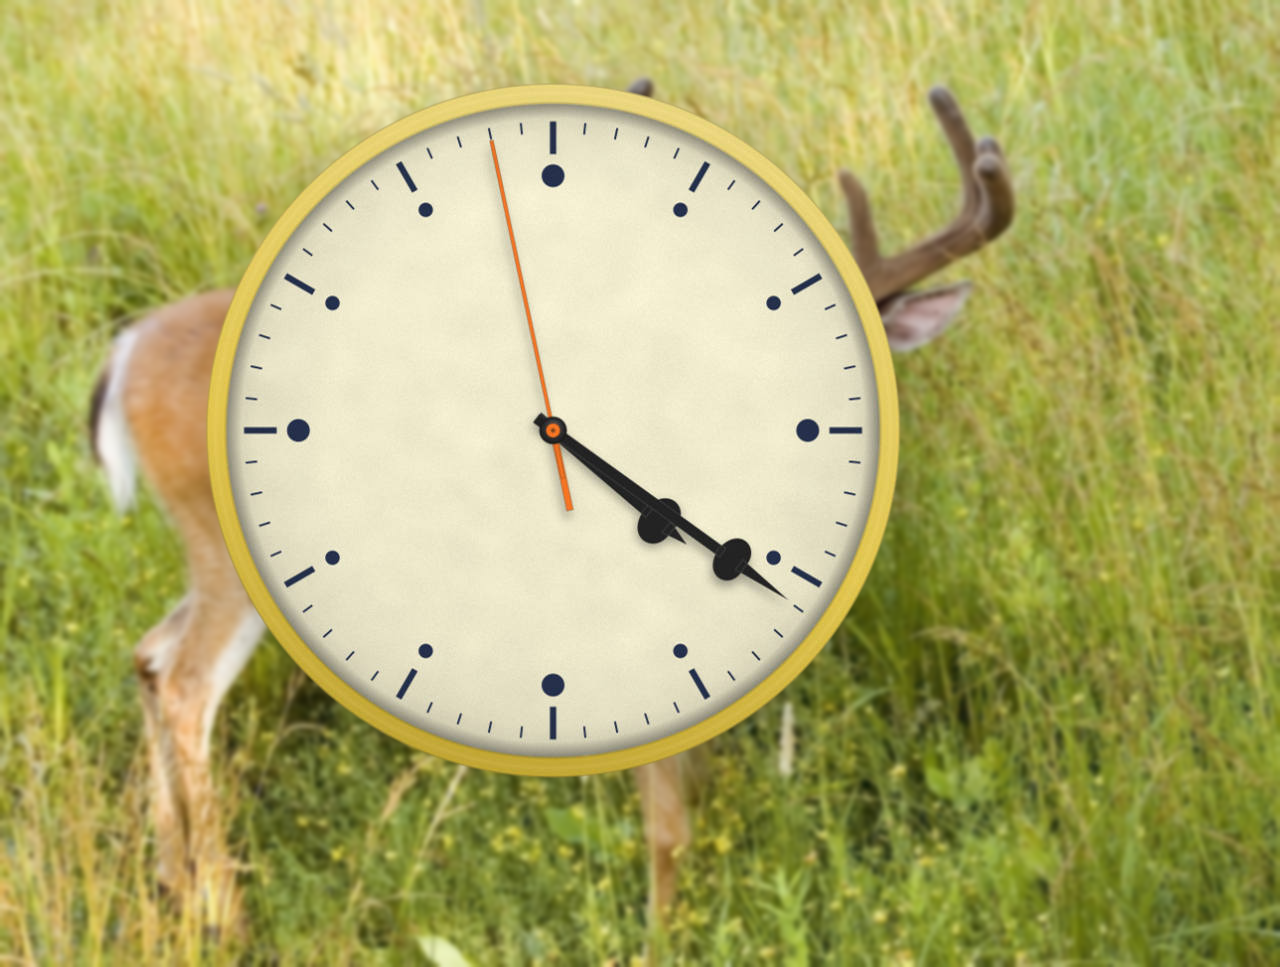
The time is **4:20:58**
